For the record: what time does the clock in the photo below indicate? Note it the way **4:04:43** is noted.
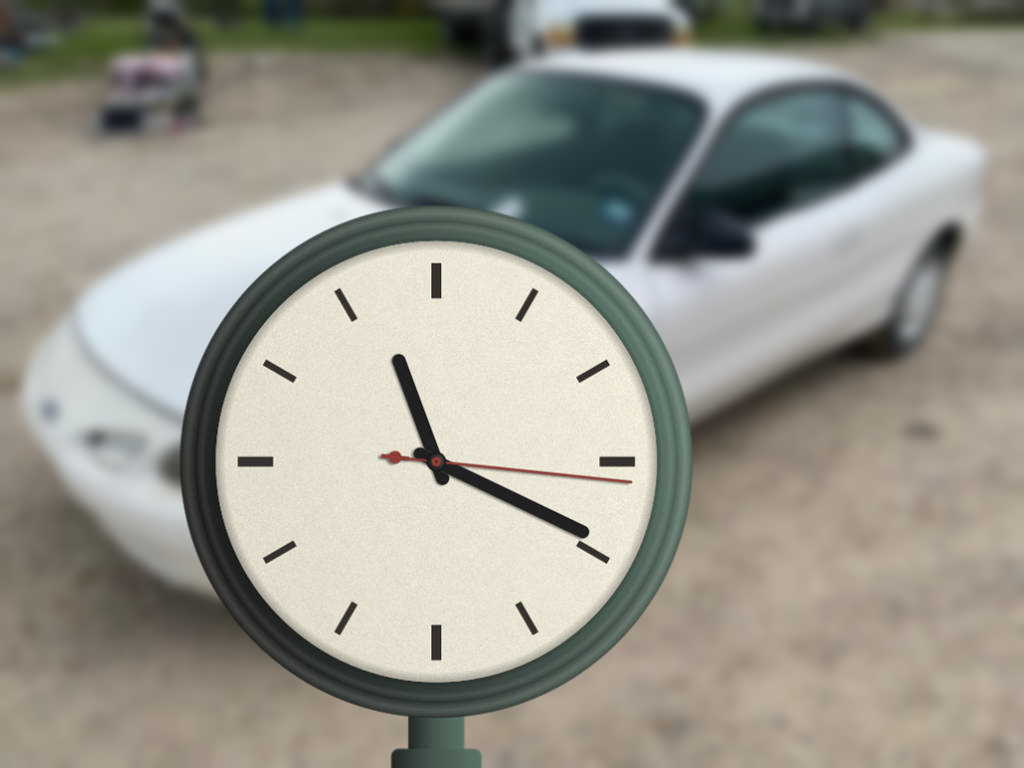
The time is **11:19:16**
